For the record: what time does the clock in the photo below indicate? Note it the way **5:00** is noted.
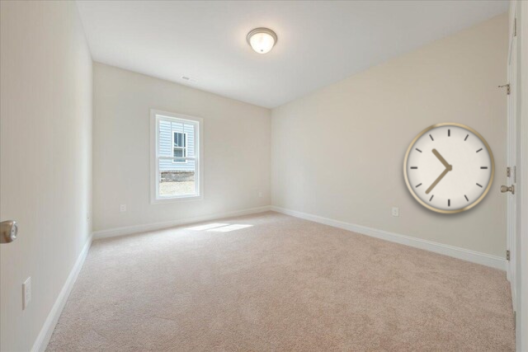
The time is **10:37**
